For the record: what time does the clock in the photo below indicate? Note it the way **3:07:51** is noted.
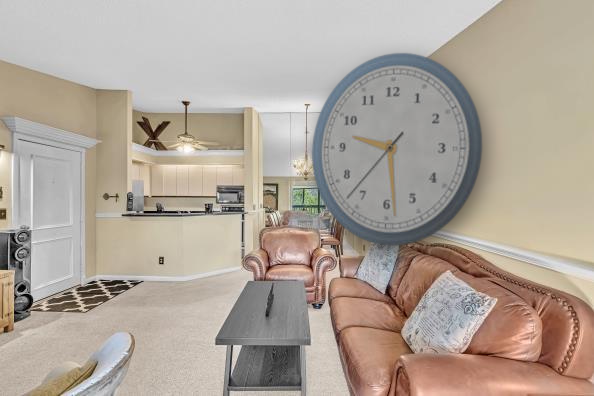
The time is **9:28:37**
